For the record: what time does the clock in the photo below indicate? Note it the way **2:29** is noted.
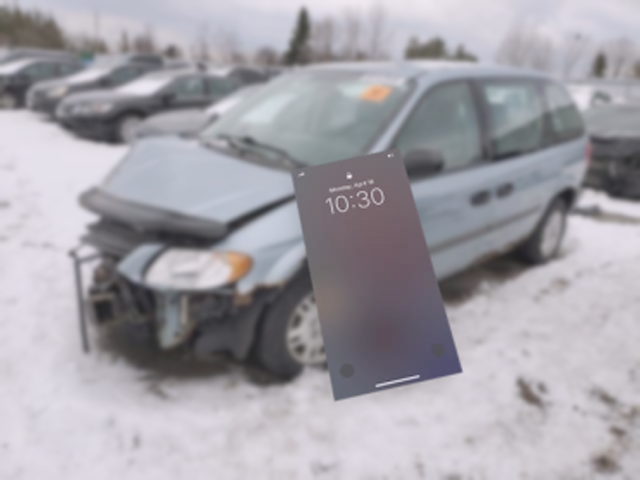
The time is **10:30**
